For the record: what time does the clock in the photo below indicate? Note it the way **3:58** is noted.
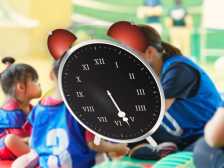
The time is **5:27**
